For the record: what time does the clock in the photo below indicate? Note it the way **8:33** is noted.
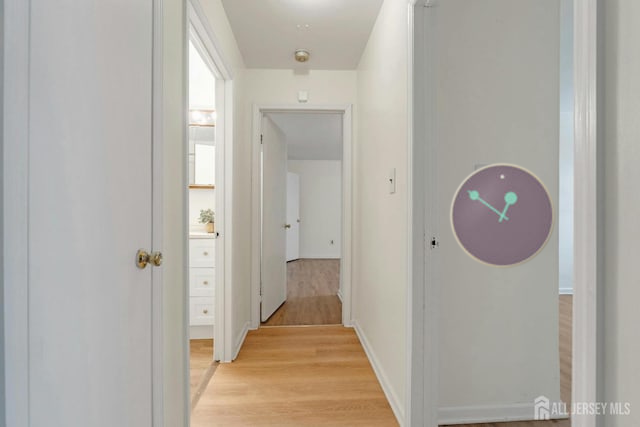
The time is **12:51**
